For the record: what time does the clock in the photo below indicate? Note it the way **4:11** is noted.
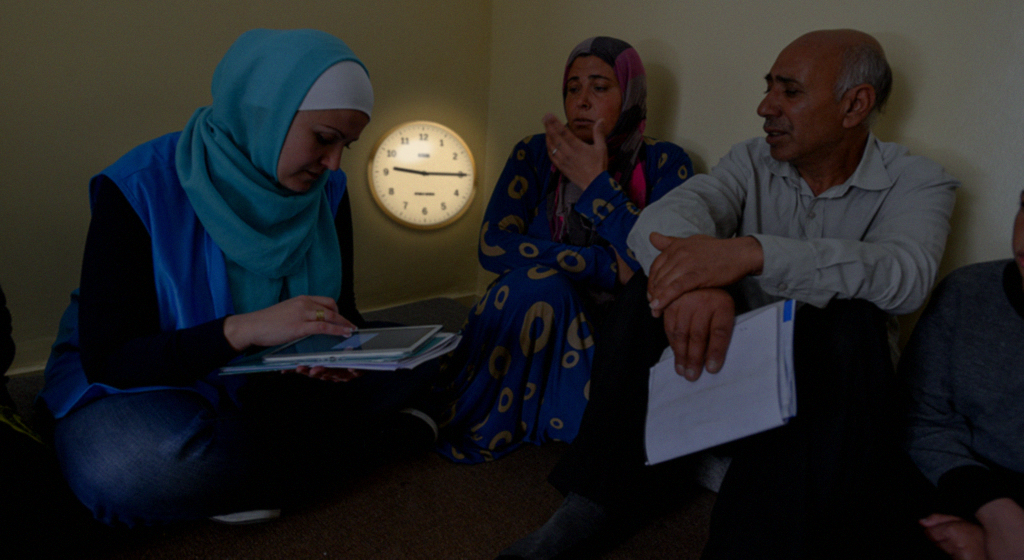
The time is **9:15**
